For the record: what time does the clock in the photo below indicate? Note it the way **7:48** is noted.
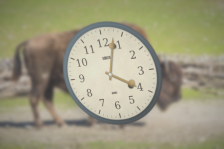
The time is **4:03**
